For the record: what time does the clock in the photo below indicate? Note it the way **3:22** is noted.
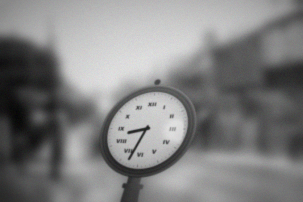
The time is **8:33**
